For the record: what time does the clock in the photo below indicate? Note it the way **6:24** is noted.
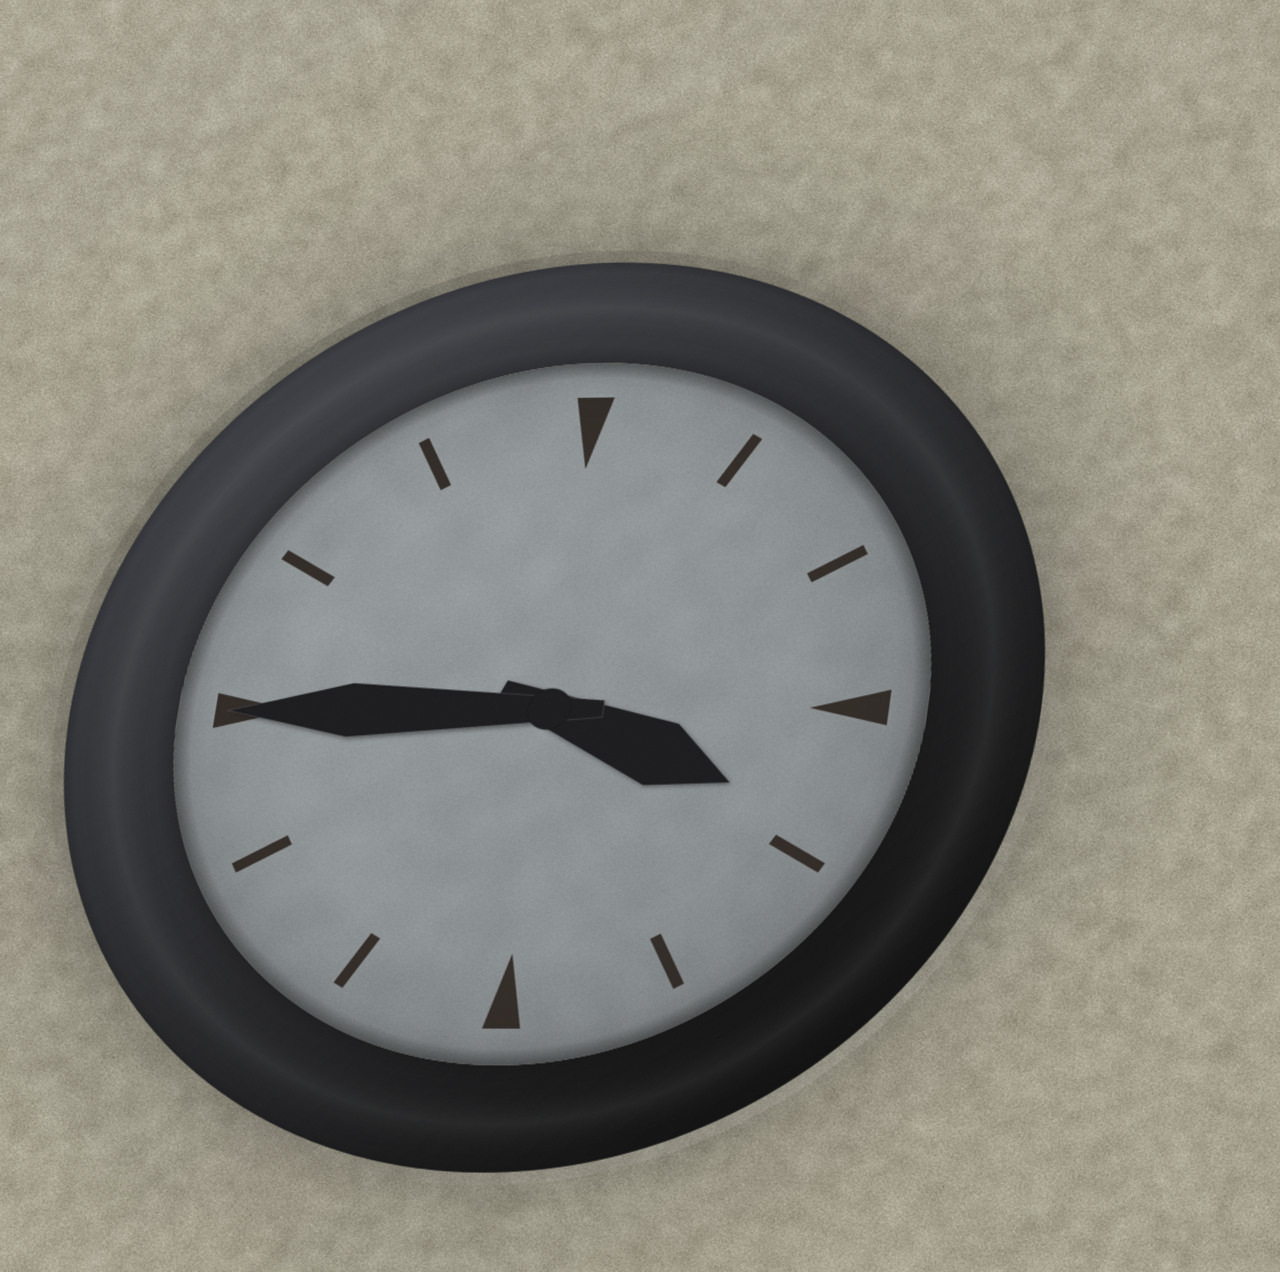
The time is **3:45**
